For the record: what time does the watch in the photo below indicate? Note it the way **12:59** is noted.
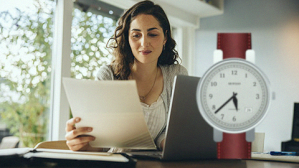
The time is **5:38**
